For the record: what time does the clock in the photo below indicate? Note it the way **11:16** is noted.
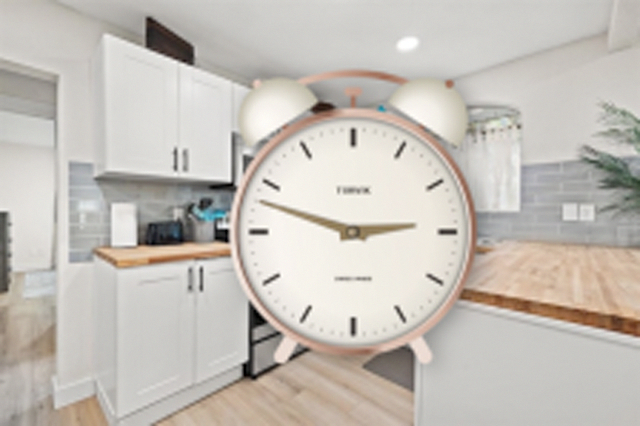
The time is **2:48**
